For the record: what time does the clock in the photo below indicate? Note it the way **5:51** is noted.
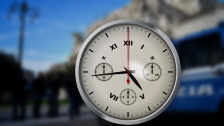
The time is **4:44**
